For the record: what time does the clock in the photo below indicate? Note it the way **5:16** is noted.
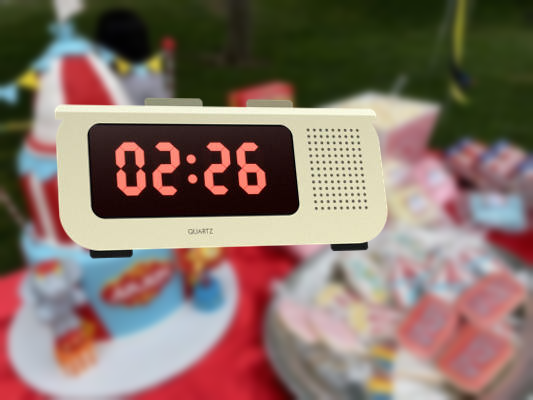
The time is **2:26**
